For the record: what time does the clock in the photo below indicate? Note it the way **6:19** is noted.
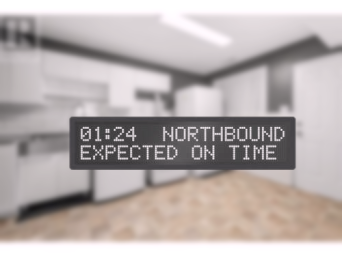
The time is **1:24**
